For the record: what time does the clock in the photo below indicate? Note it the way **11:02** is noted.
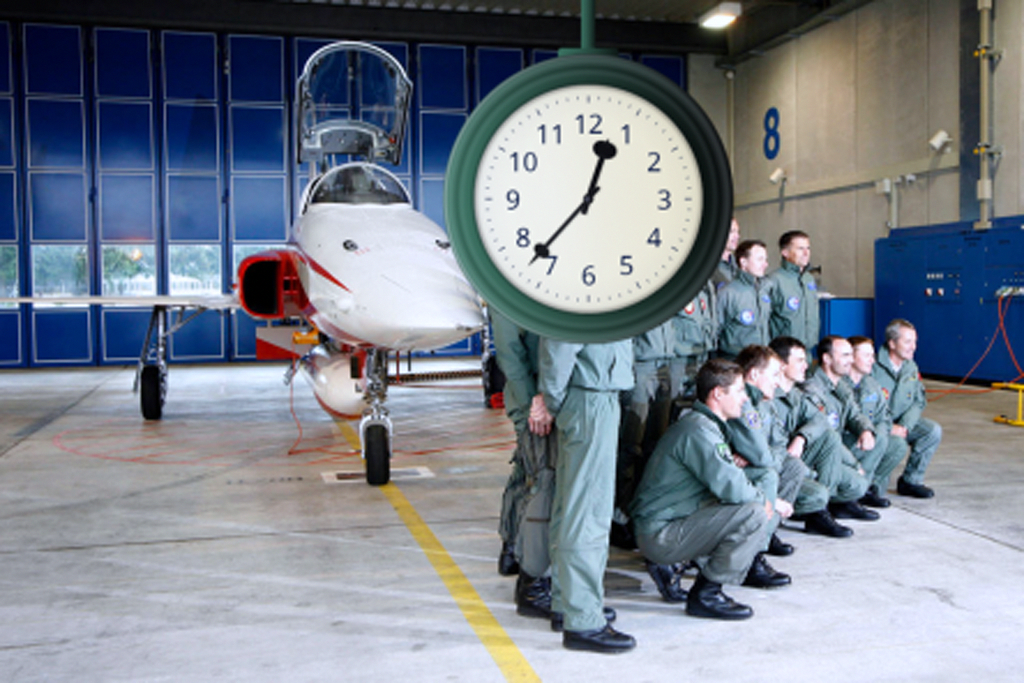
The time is **12:37**
